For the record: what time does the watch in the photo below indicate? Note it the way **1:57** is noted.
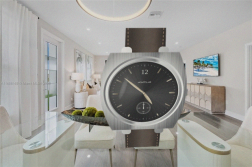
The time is **4:52**
